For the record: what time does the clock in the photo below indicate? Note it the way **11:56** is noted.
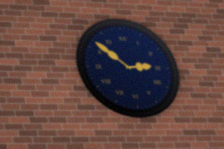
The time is **2:52**
